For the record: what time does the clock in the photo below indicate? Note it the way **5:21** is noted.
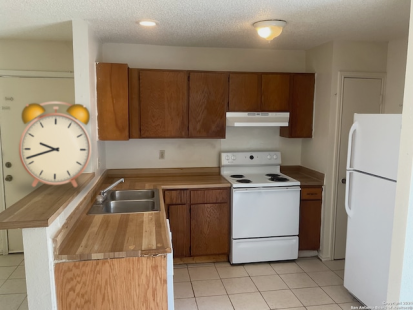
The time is **9:42**
